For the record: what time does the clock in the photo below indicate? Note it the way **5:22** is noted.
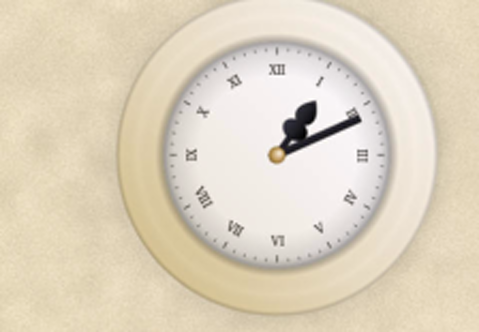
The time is **1:11**
